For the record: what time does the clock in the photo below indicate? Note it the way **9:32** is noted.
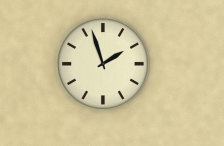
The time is **1:57**
